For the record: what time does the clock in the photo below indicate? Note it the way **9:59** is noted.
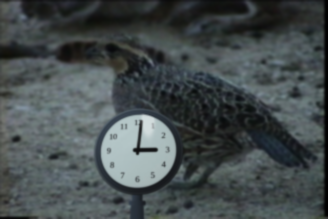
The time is **3:01**
